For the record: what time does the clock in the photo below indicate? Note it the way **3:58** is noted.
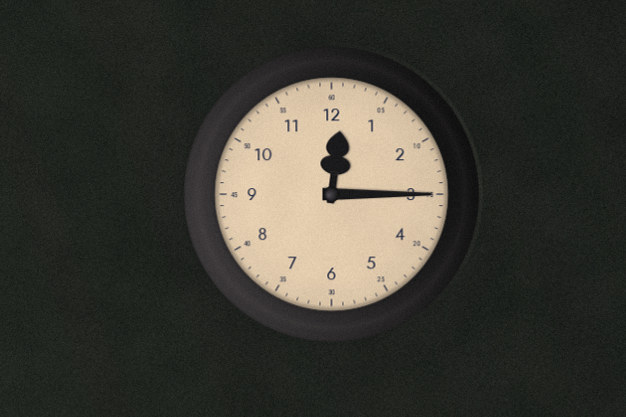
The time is **12:15**
